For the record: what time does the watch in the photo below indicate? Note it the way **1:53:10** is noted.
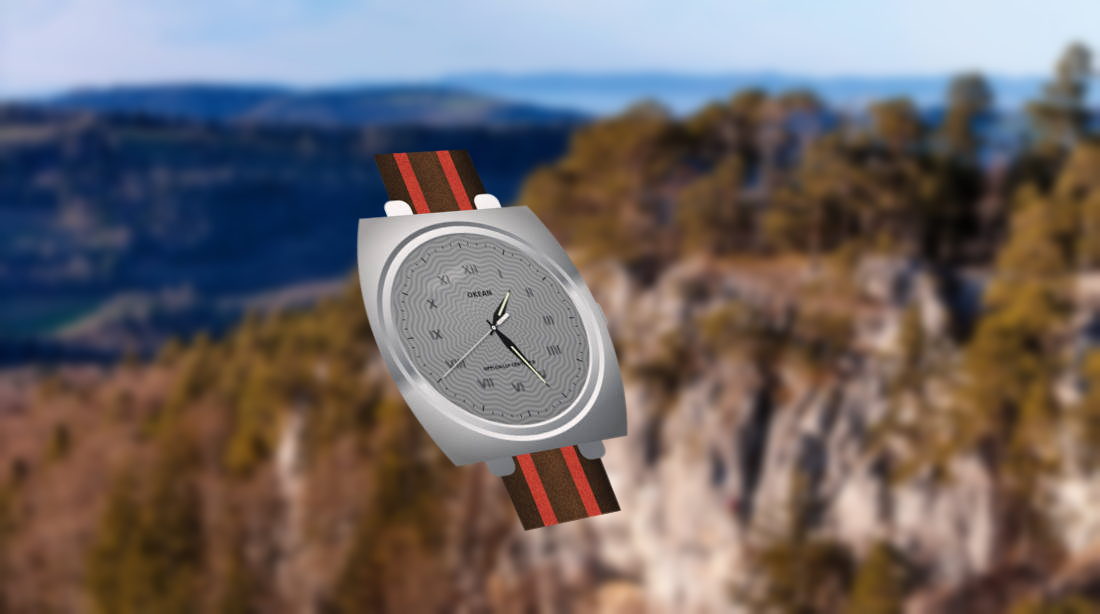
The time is **1:25:40**
